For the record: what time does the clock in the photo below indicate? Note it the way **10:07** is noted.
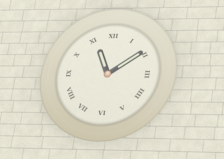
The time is **11:09**
